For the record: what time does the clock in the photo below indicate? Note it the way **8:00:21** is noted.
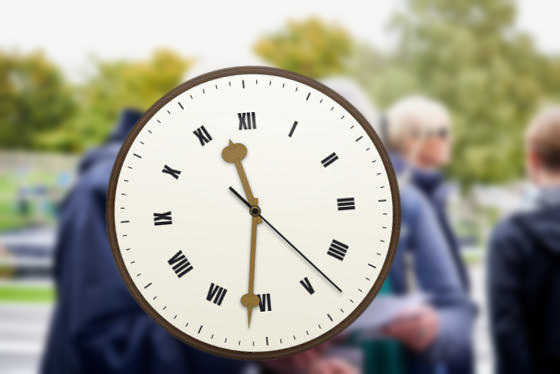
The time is **11:31:23**
